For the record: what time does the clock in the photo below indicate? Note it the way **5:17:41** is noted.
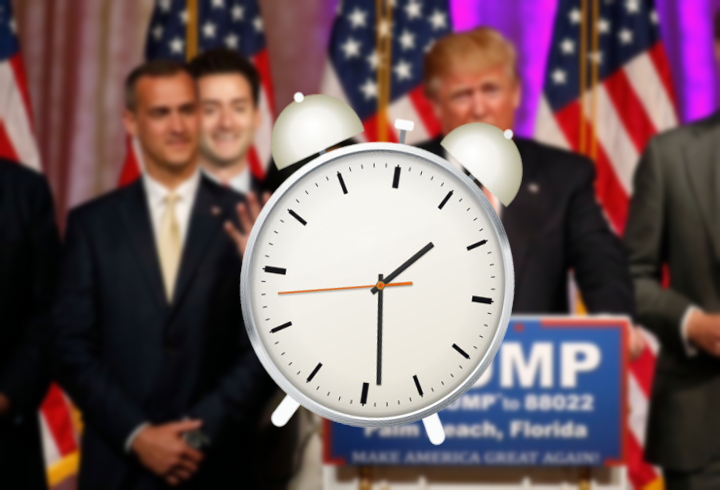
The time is **1:28:43**
